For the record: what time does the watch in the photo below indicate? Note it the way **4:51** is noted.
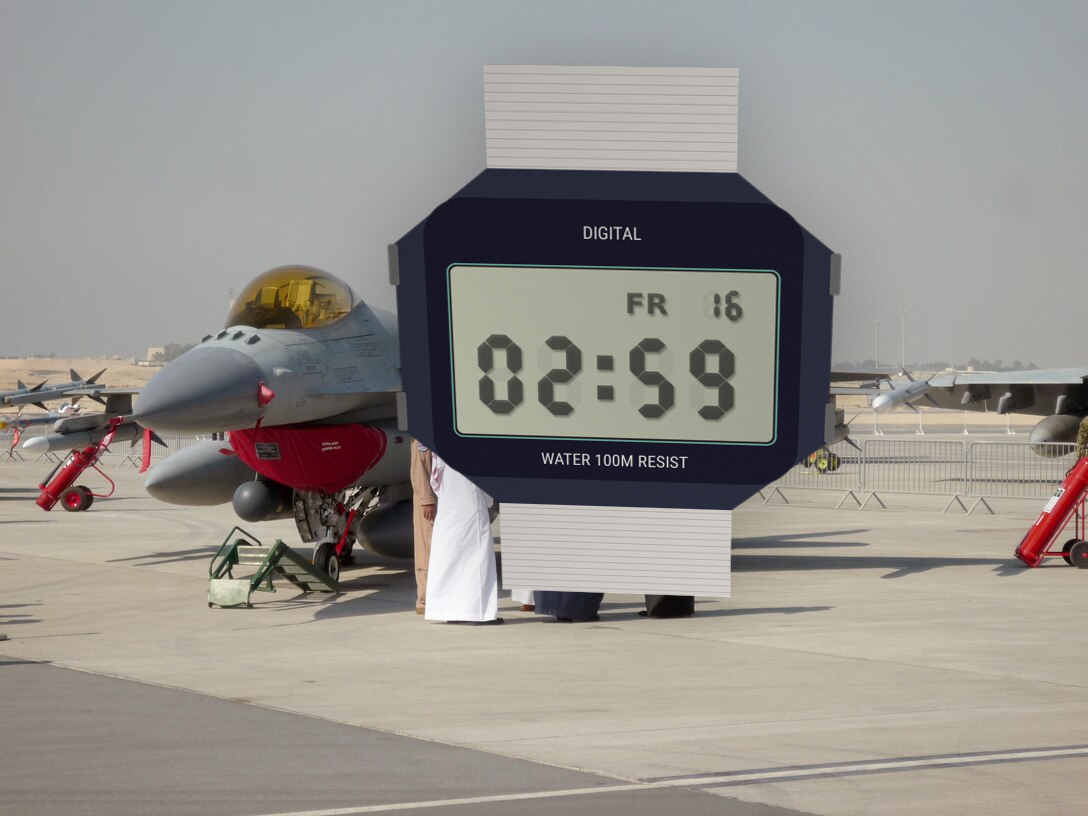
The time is **2:59**
